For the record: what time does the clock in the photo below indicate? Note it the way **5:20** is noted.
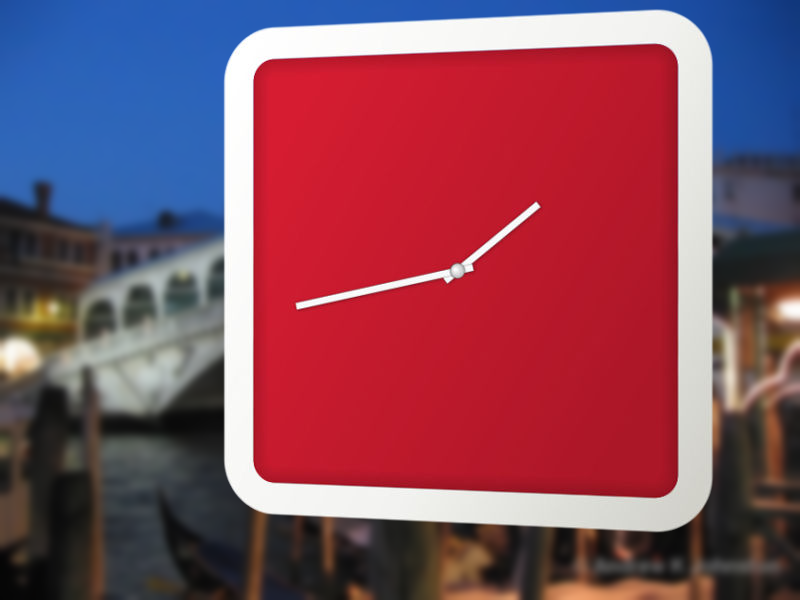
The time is **1:43**
